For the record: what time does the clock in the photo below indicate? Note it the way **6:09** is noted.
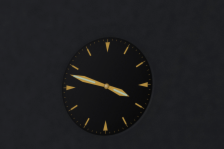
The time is **3:48**
